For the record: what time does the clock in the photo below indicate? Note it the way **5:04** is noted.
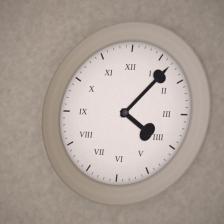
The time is **4:07**
